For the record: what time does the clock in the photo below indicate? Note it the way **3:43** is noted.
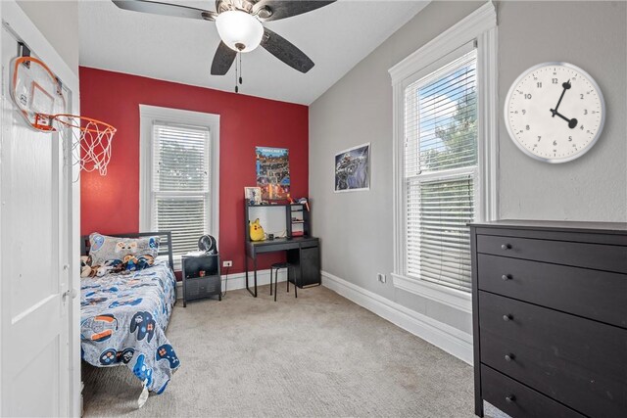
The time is **4:04**
